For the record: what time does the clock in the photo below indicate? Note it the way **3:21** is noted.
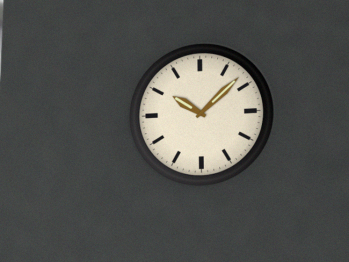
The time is **10:08**
